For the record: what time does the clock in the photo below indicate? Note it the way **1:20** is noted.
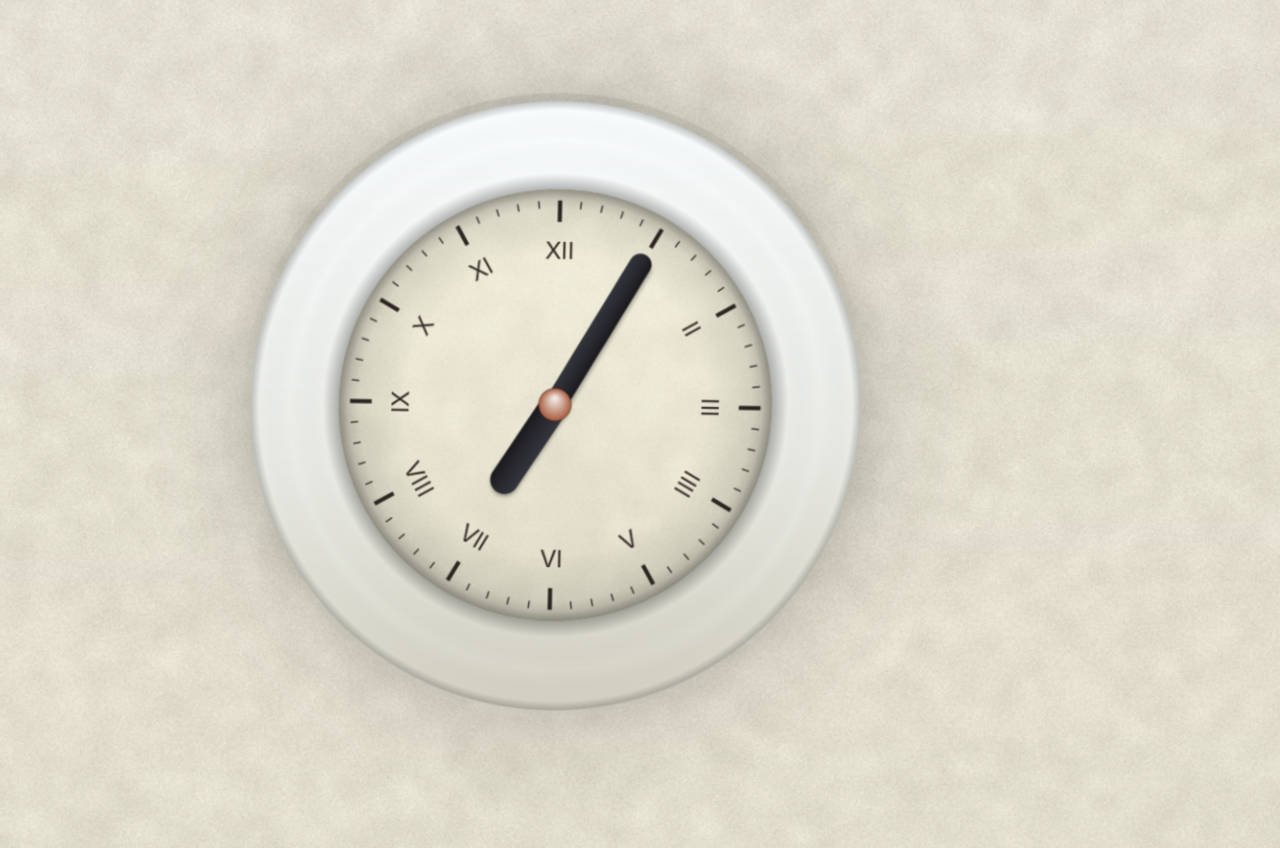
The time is **7:05**
